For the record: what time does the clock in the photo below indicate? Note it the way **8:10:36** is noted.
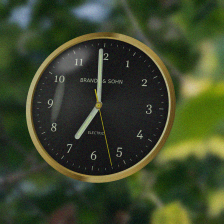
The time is **6:59:27**
